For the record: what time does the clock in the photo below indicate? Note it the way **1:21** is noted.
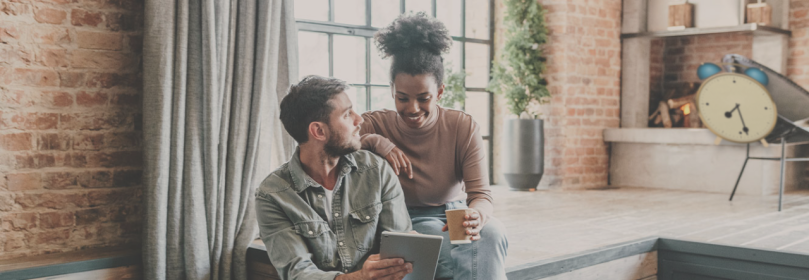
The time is **7:28**
